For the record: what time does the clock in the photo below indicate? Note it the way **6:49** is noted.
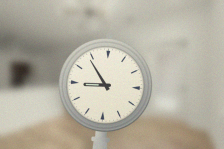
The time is **8:54**
